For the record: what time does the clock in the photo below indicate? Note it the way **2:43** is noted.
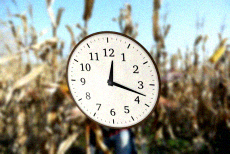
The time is **12:18**
